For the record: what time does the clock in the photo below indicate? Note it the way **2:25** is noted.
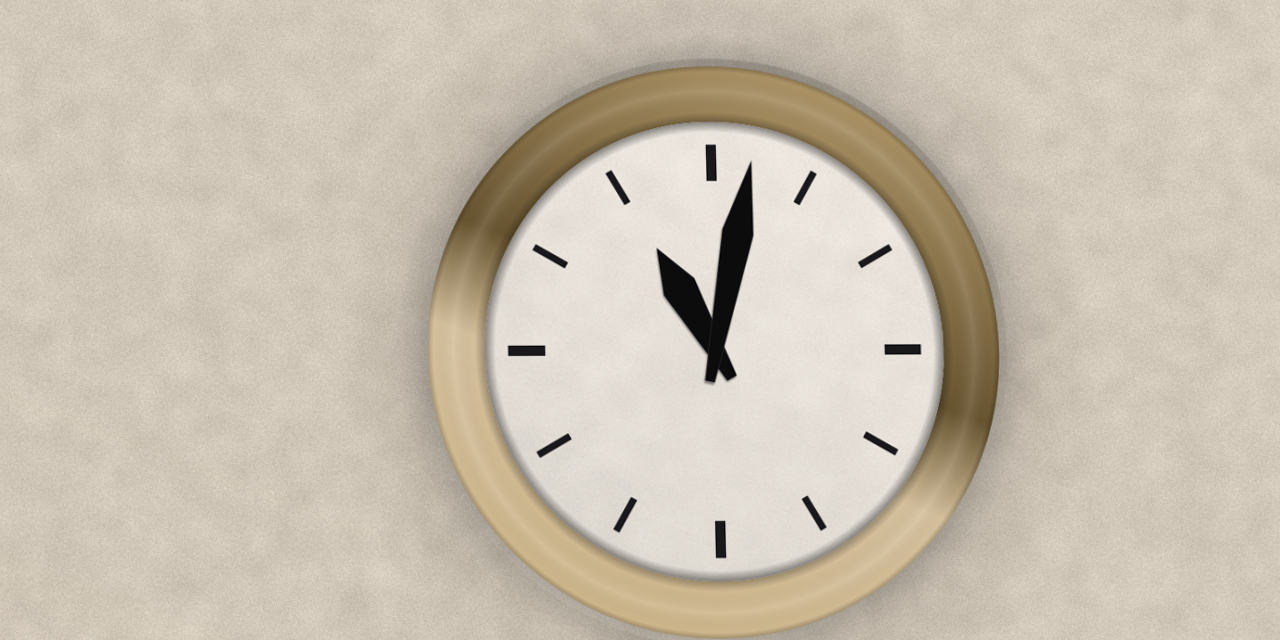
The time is **11:02**
